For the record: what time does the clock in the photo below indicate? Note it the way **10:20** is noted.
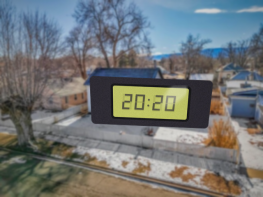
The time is **20:20**
